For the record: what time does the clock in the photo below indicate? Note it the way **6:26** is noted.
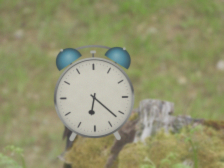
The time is **6:22**
